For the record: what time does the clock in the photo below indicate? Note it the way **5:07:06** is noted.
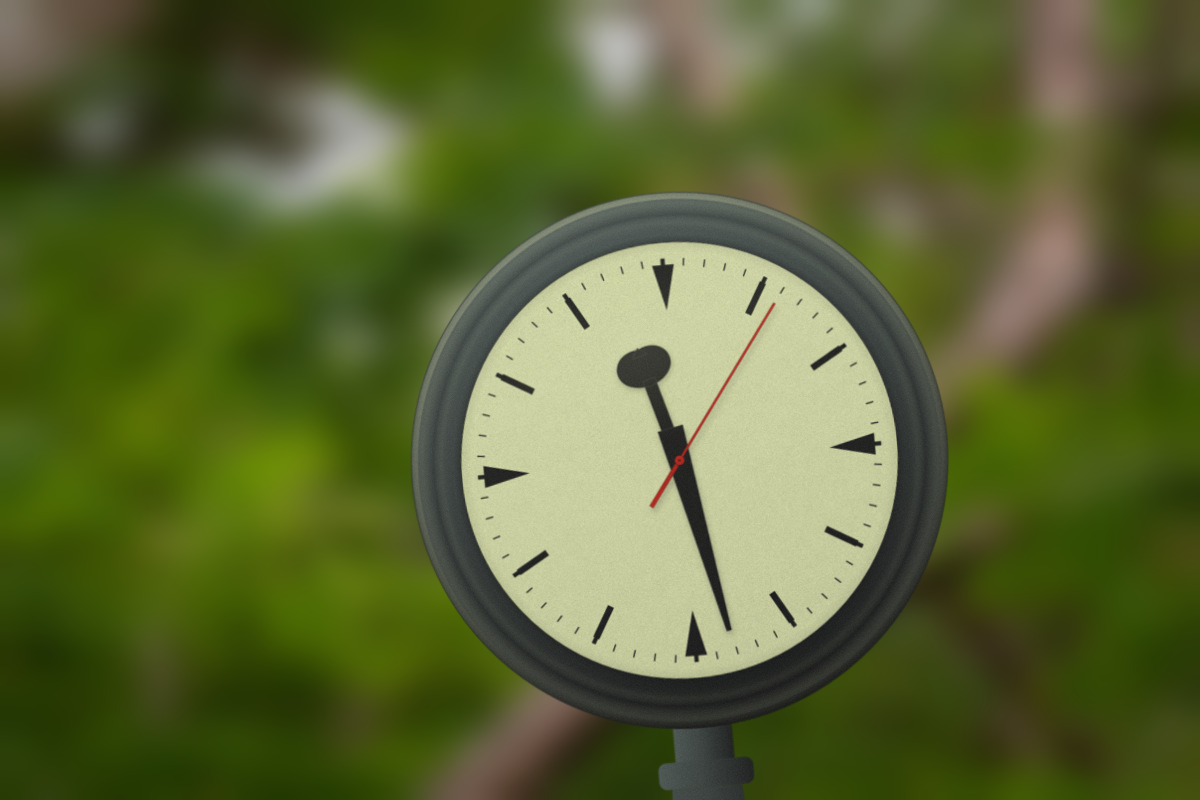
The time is **11:28:06**
